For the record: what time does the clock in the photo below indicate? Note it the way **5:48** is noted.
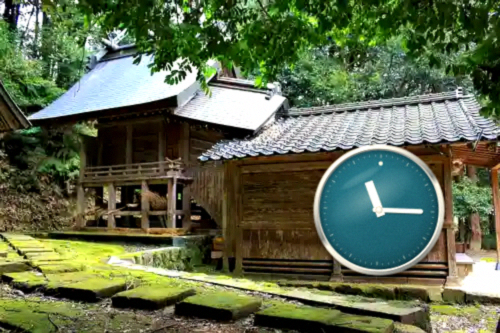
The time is **11:15**
